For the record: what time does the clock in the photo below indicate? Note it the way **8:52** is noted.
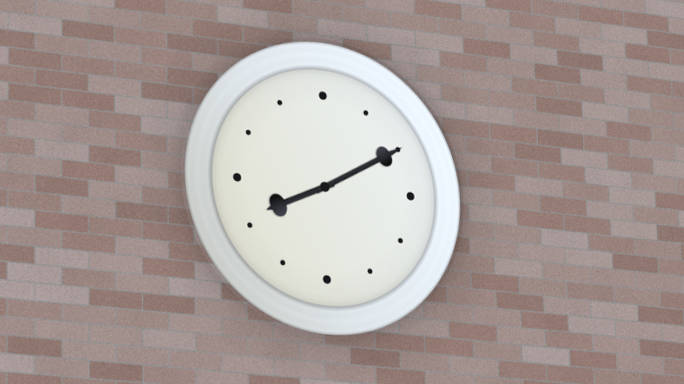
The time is **8:10**
